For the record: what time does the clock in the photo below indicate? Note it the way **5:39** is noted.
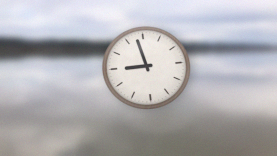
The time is **8:58**
